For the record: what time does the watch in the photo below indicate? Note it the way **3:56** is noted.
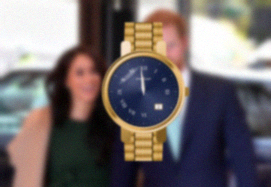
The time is **11:59**
